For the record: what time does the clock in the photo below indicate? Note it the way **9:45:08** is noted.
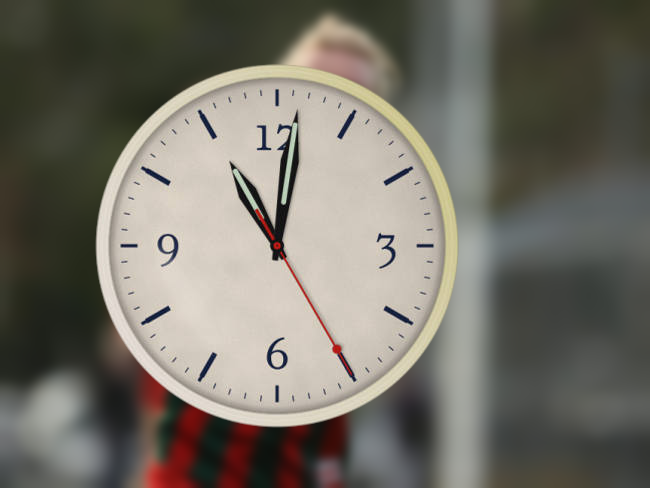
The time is **11:01:25**
